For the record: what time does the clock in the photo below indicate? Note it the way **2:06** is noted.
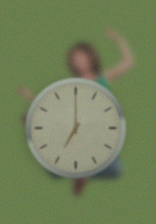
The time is **7:00**
